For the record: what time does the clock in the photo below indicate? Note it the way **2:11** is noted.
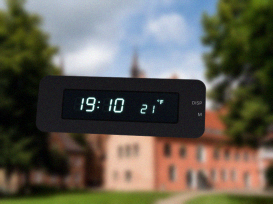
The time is **19:10**
